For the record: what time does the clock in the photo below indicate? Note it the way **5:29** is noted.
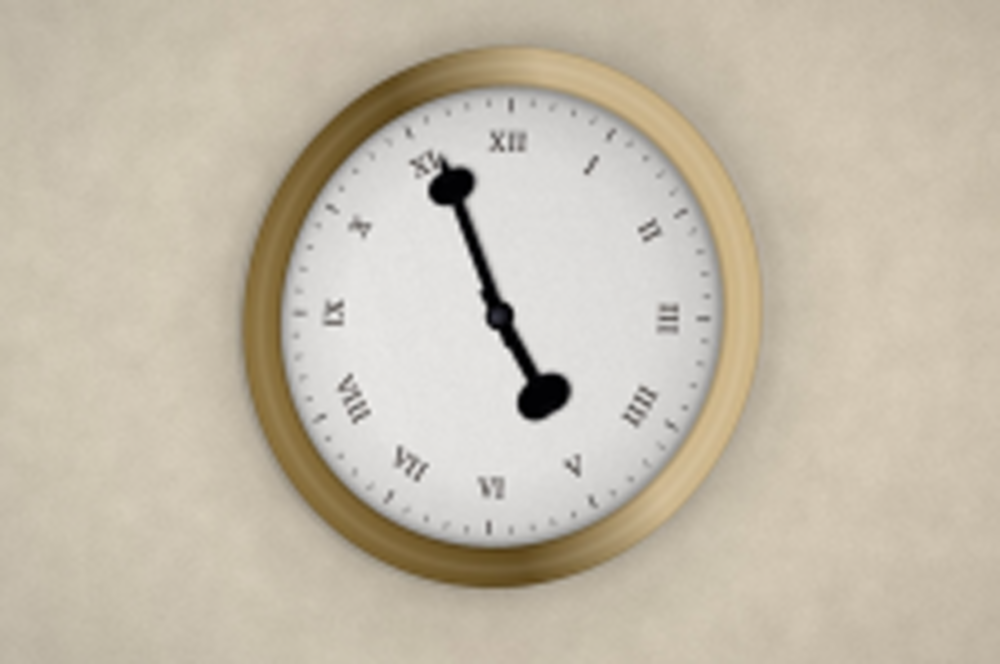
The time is **4:56**
